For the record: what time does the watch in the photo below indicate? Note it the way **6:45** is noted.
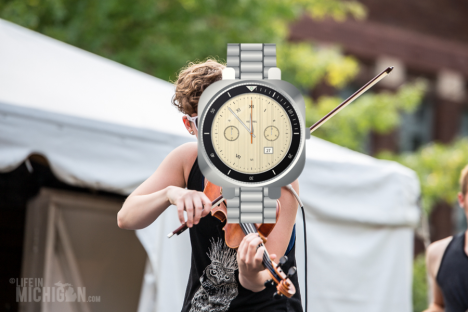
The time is **11:53**
